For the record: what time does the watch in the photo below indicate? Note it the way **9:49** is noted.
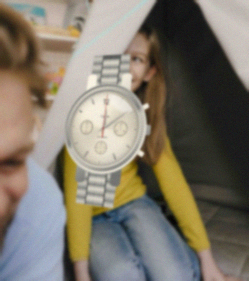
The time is **12:09**
